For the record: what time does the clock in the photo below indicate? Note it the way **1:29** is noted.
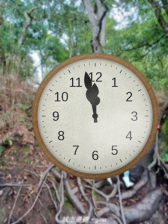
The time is **11:58**
